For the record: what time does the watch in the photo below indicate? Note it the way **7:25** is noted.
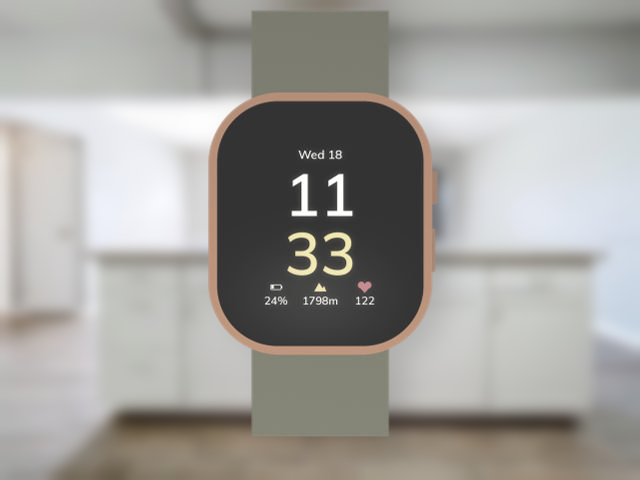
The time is **11:33**
